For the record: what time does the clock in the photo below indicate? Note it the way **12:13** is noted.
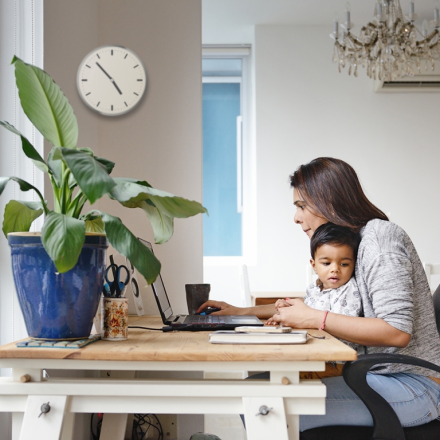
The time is **4:53**
